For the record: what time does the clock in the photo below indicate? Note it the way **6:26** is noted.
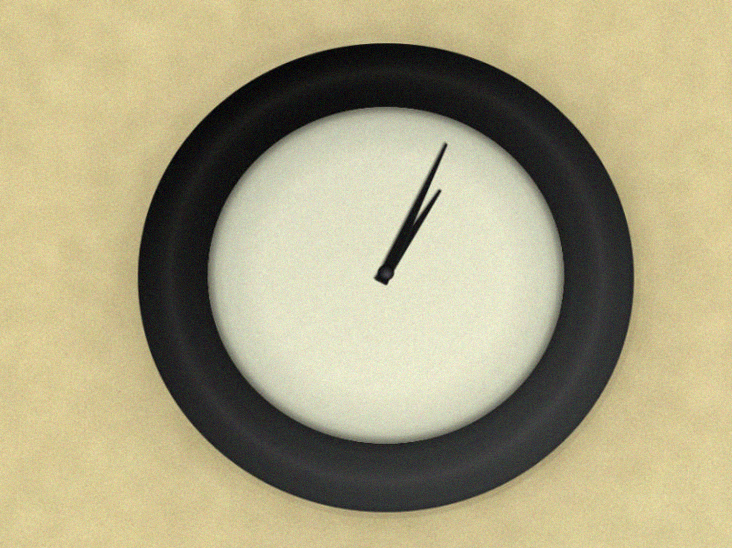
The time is **1:04**
